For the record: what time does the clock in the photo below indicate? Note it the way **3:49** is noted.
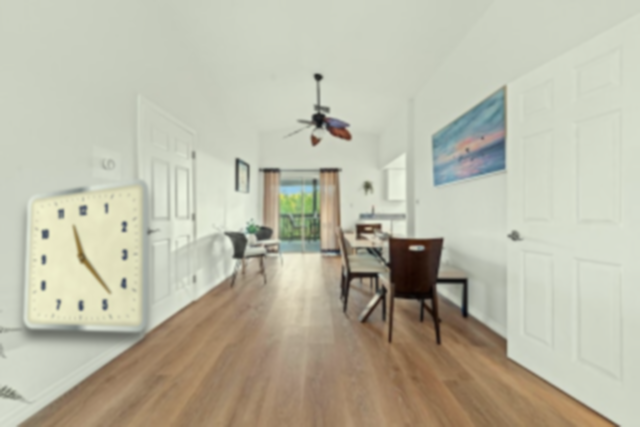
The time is **11:23**
